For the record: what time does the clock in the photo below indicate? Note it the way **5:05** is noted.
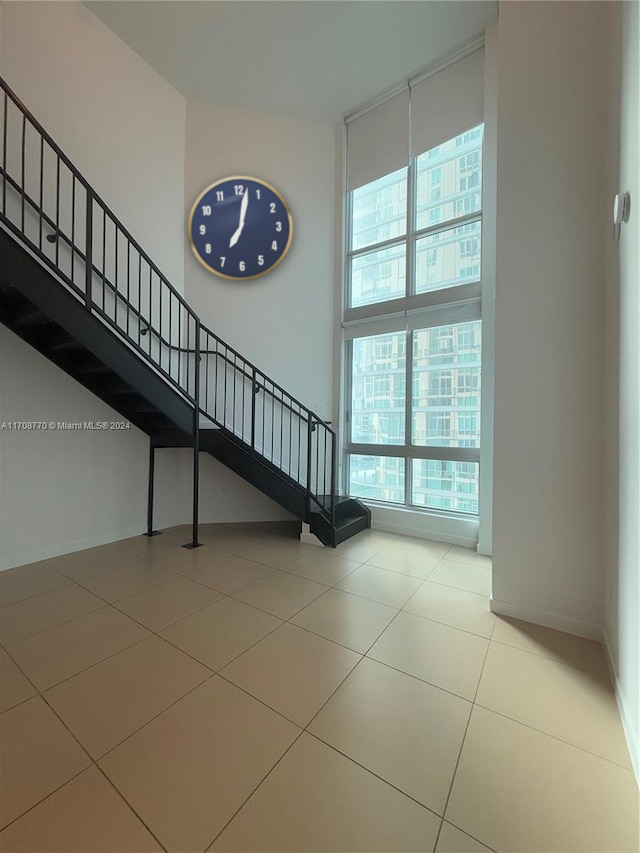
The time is **7:02**
